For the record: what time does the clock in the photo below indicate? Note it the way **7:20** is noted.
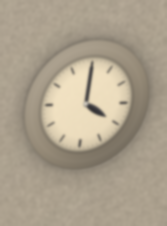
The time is **4:00**
